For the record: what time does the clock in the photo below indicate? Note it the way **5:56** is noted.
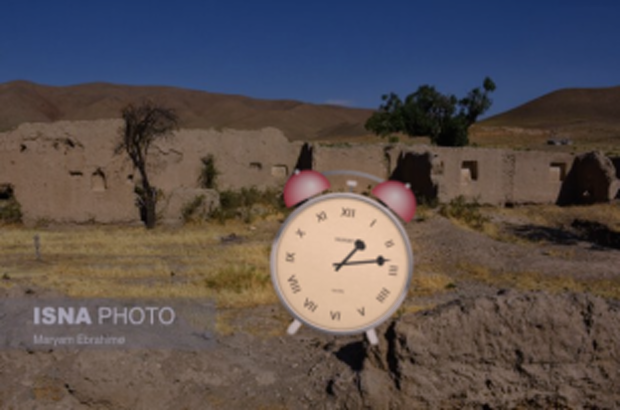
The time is **1:13**
